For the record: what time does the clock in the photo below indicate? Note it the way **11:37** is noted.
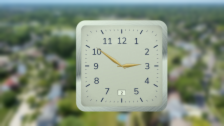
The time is **2:51**
